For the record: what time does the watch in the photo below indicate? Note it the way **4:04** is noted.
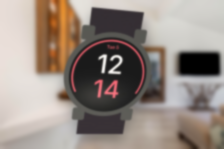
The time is **12:14**
